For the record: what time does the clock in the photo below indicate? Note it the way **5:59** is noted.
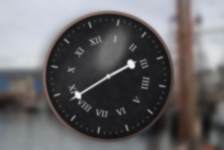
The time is **2:43**
